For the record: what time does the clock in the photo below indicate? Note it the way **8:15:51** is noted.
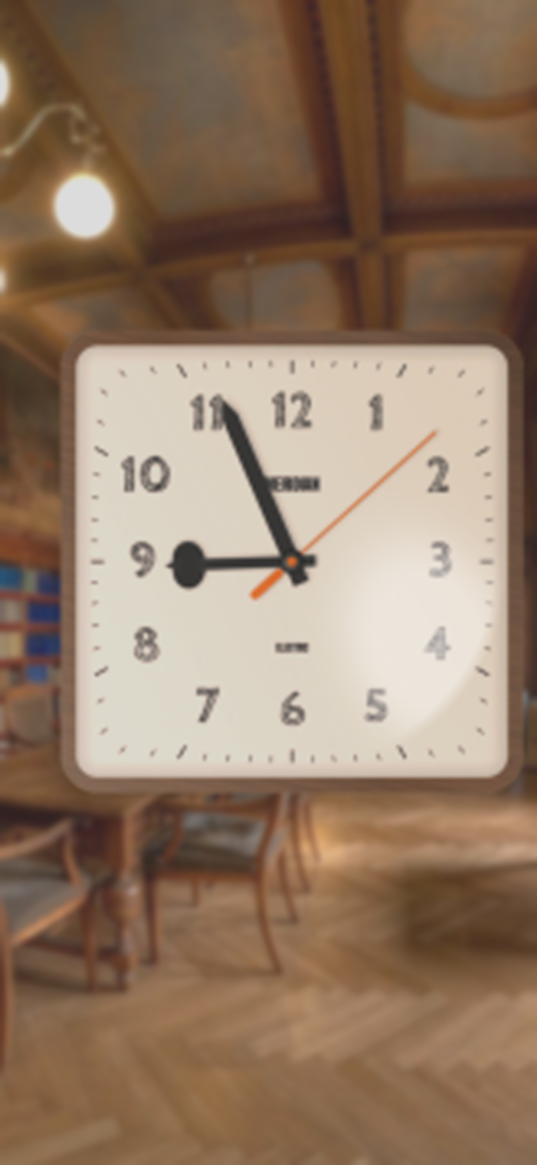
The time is **8:56:08**
